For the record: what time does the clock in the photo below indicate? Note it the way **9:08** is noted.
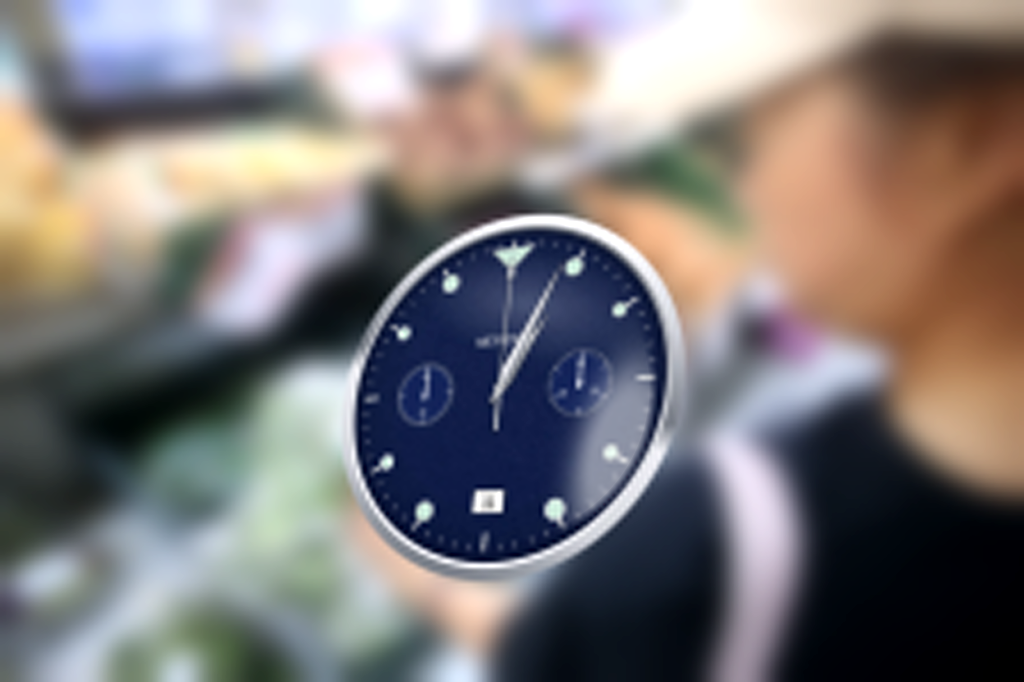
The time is **1:04**
